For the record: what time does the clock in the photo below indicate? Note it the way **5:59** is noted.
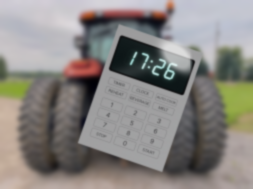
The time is **17:26**
